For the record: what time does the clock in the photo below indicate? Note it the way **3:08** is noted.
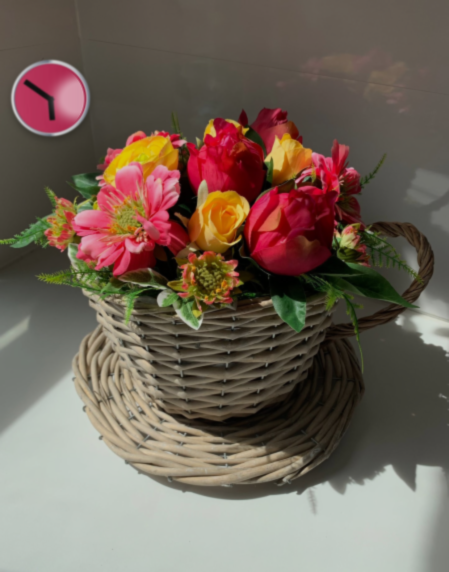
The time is **5:51**
